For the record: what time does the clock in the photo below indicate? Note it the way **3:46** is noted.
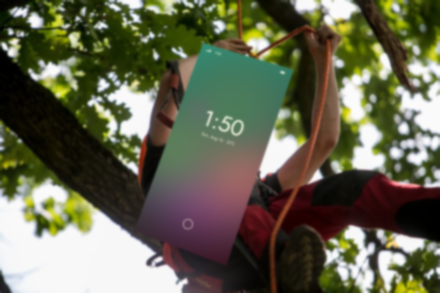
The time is **1:50**
